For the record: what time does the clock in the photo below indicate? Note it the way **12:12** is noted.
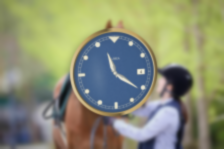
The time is **11:21**
